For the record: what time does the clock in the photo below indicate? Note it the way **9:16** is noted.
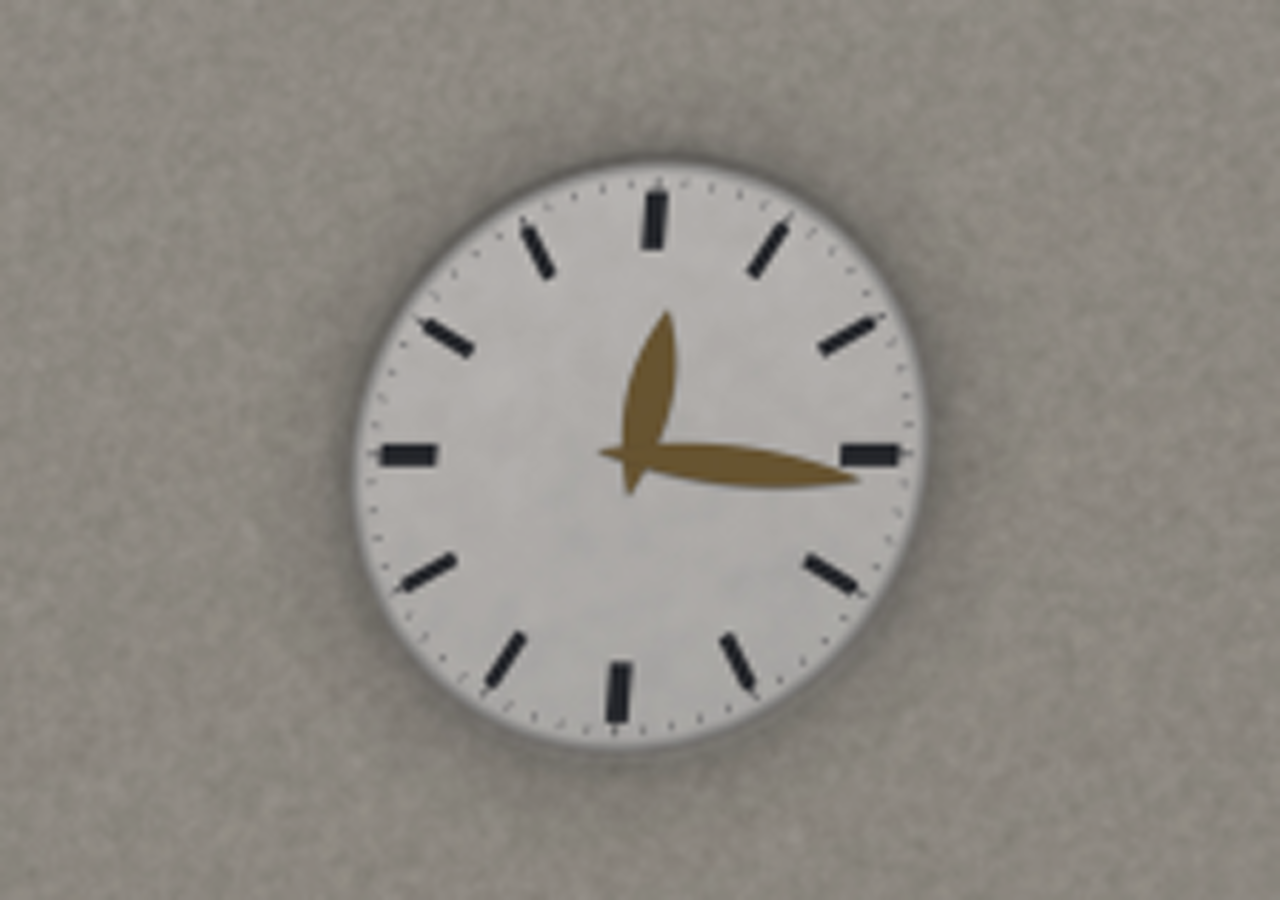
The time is **12:16**
